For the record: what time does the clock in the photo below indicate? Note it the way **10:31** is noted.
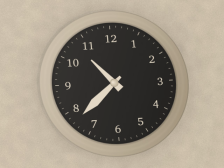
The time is **10:38**
